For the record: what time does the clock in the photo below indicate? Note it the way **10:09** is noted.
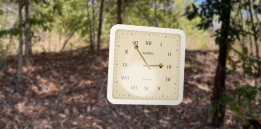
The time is **2:54**
